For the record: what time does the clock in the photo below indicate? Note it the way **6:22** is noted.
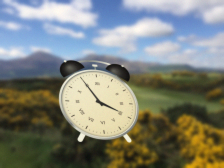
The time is **3:55**
